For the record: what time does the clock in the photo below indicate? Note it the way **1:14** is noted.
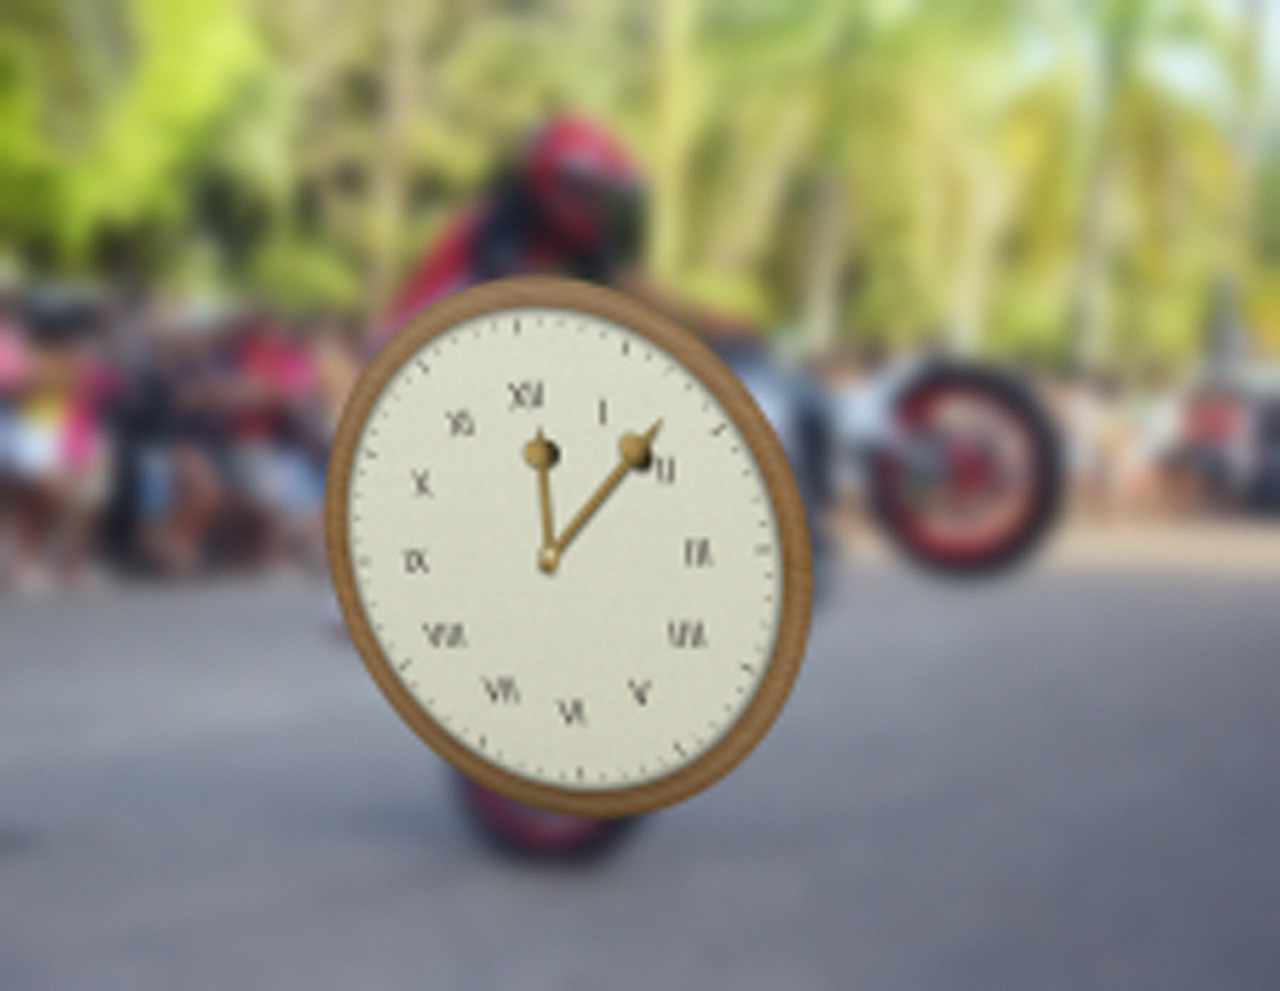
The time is **12:08**
